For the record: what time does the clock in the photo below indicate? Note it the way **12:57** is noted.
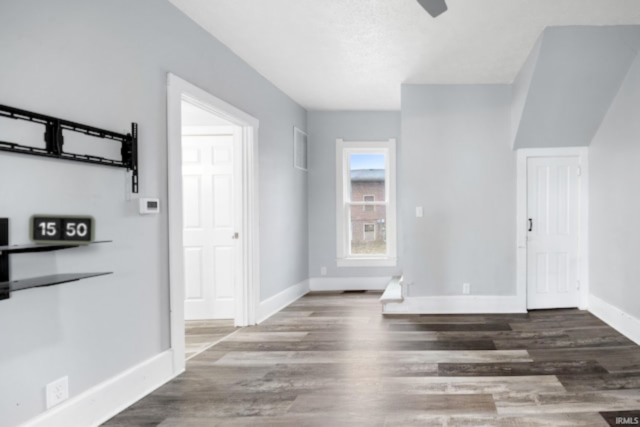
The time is **15:50**
